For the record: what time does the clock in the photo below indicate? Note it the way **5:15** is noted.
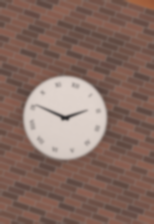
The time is **1:46**
